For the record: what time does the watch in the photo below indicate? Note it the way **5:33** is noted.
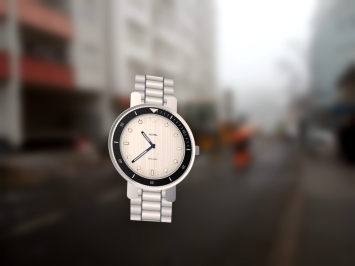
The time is **10:38**
